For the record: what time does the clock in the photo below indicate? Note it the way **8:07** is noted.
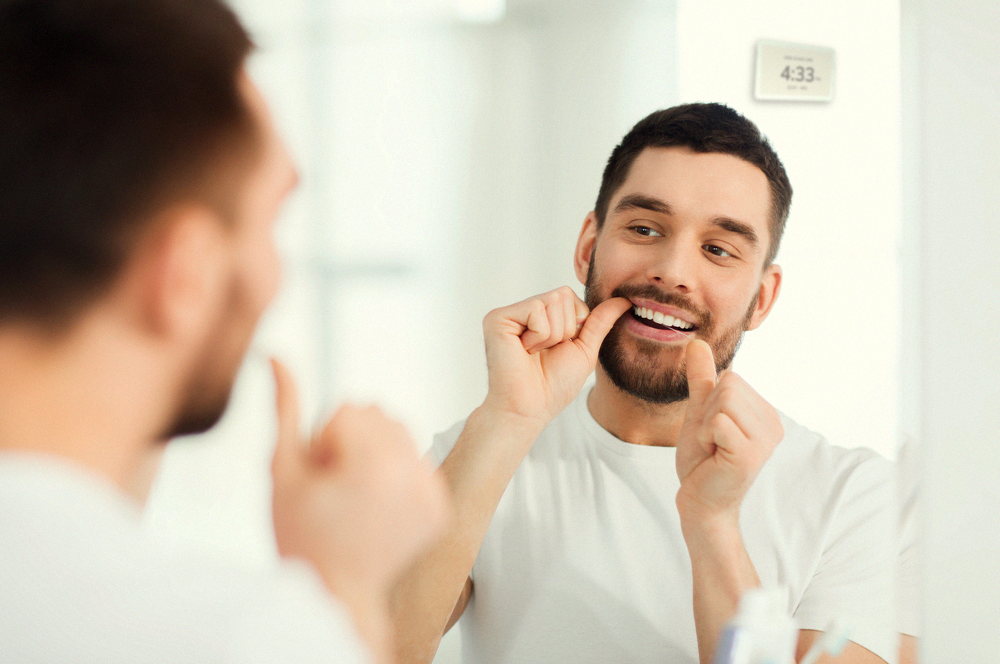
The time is **4:33**
